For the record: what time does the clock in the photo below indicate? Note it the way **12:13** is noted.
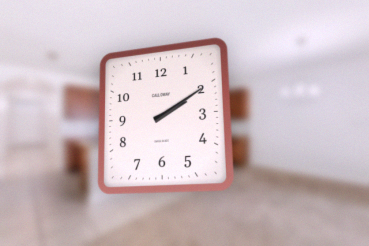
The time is **2:10**
